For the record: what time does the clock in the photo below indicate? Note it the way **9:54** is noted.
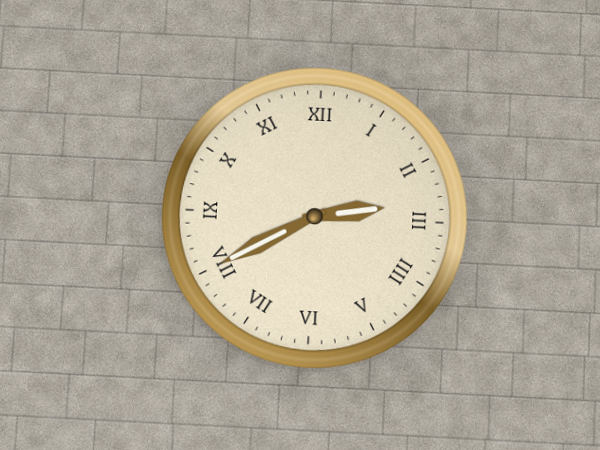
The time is **2:40**
